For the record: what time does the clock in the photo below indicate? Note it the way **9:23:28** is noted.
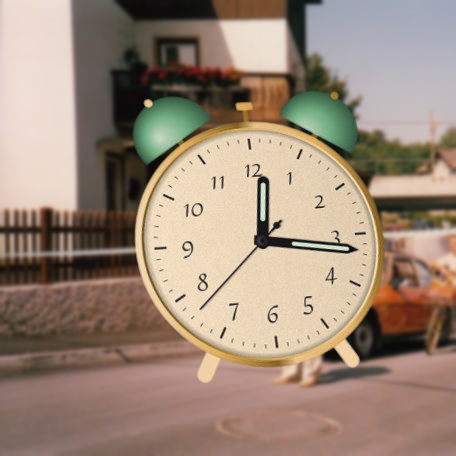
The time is **12:16:38**
